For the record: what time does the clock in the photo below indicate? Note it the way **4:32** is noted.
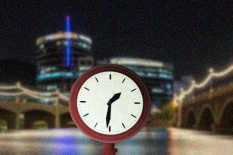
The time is **1:31**
